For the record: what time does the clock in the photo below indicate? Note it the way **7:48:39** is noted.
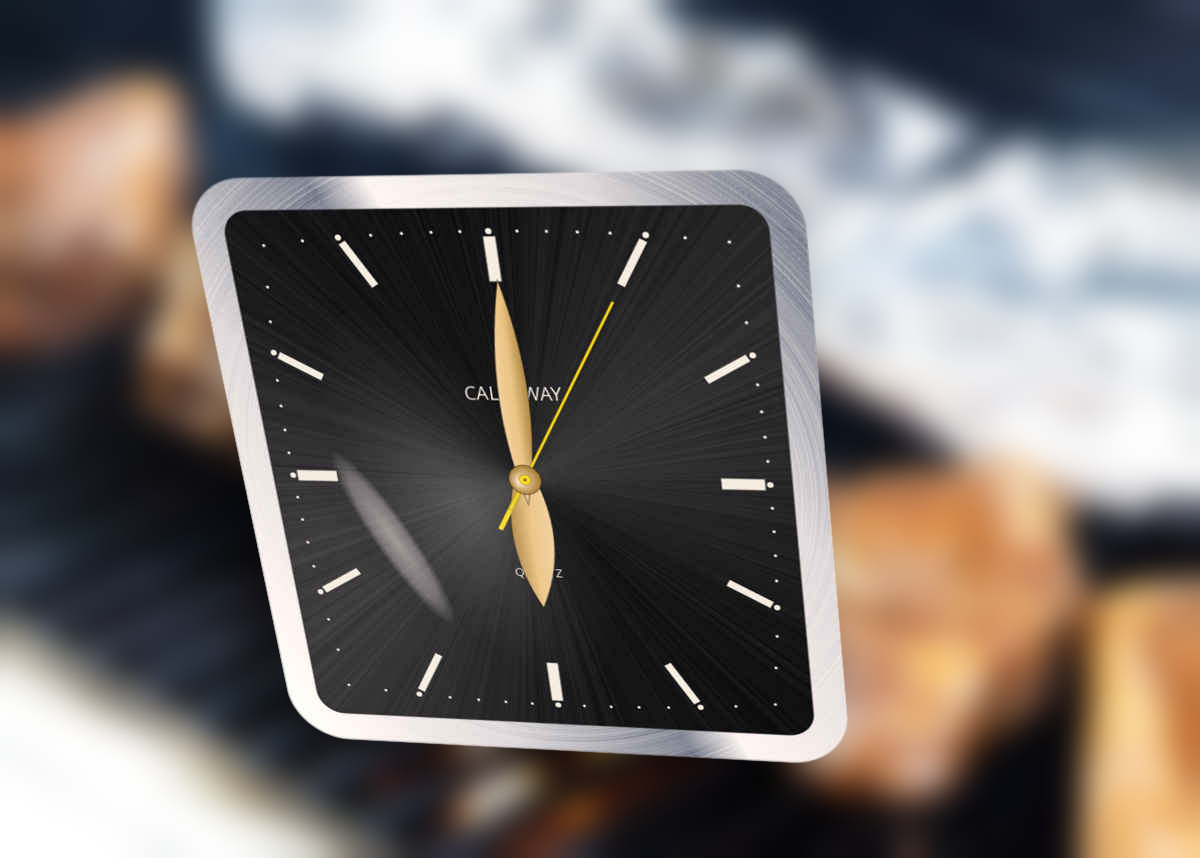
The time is **6:00:05**
